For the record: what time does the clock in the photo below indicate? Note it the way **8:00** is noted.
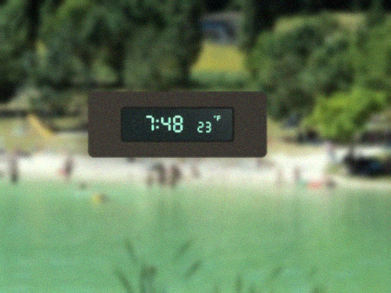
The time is **7:48**
